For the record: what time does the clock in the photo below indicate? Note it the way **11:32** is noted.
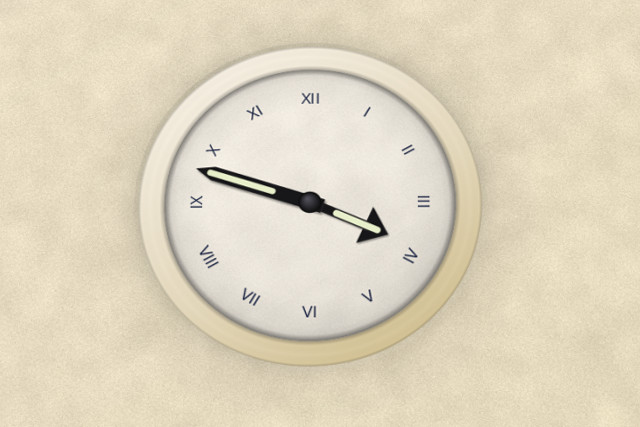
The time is **3:48**
